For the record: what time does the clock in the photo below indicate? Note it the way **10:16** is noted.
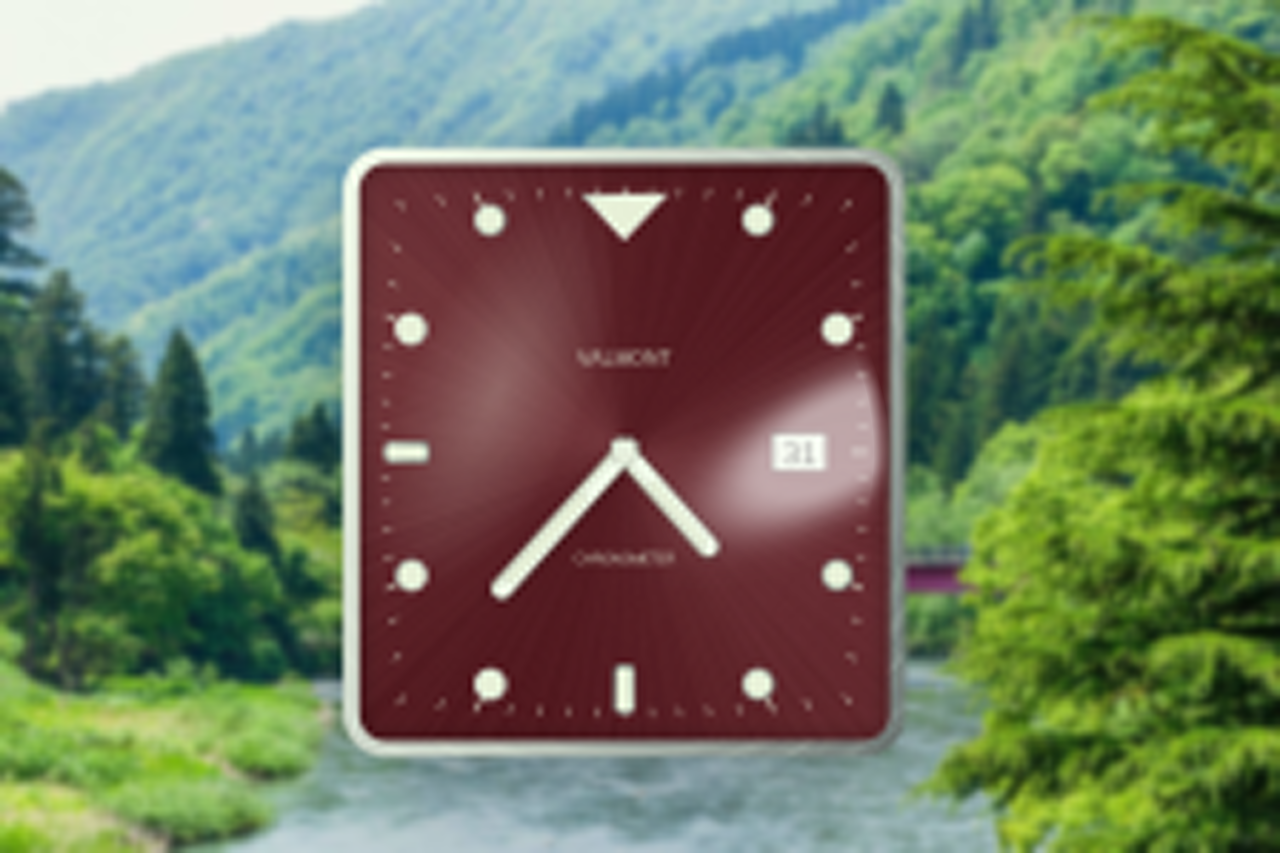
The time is **4:37**
